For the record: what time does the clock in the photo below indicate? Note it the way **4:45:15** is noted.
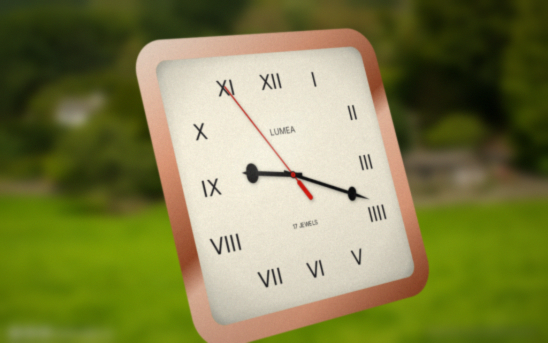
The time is **9:18:55**
